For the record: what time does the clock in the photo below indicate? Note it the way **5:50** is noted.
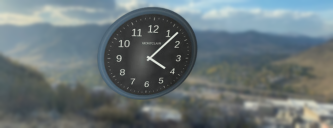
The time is **4:07**
